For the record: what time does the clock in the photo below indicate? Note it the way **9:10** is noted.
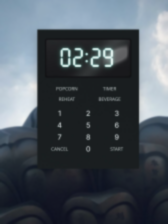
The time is **2:29**
